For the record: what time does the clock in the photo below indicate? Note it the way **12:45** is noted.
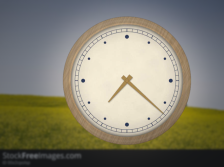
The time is **7:22**
